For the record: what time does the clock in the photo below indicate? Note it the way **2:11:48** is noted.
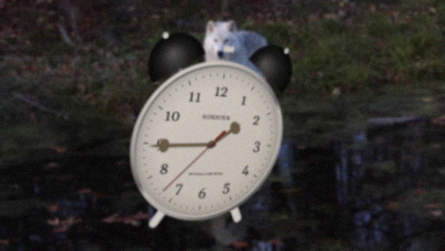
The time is **1:44:37**
